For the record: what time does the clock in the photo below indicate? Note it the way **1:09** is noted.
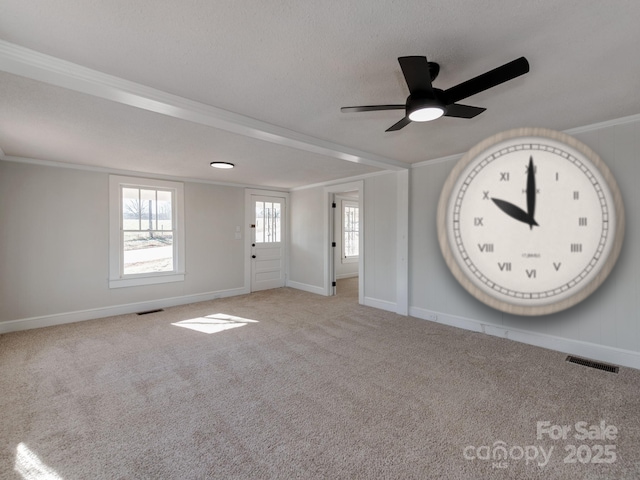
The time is **10:00**
